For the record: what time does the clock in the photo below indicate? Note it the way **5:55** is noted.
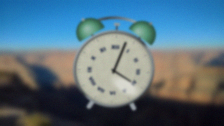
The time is **4:03**
